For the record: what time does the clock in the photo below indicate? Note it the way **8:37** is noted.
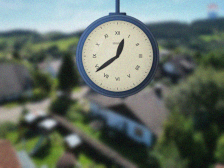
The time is **12:39**
